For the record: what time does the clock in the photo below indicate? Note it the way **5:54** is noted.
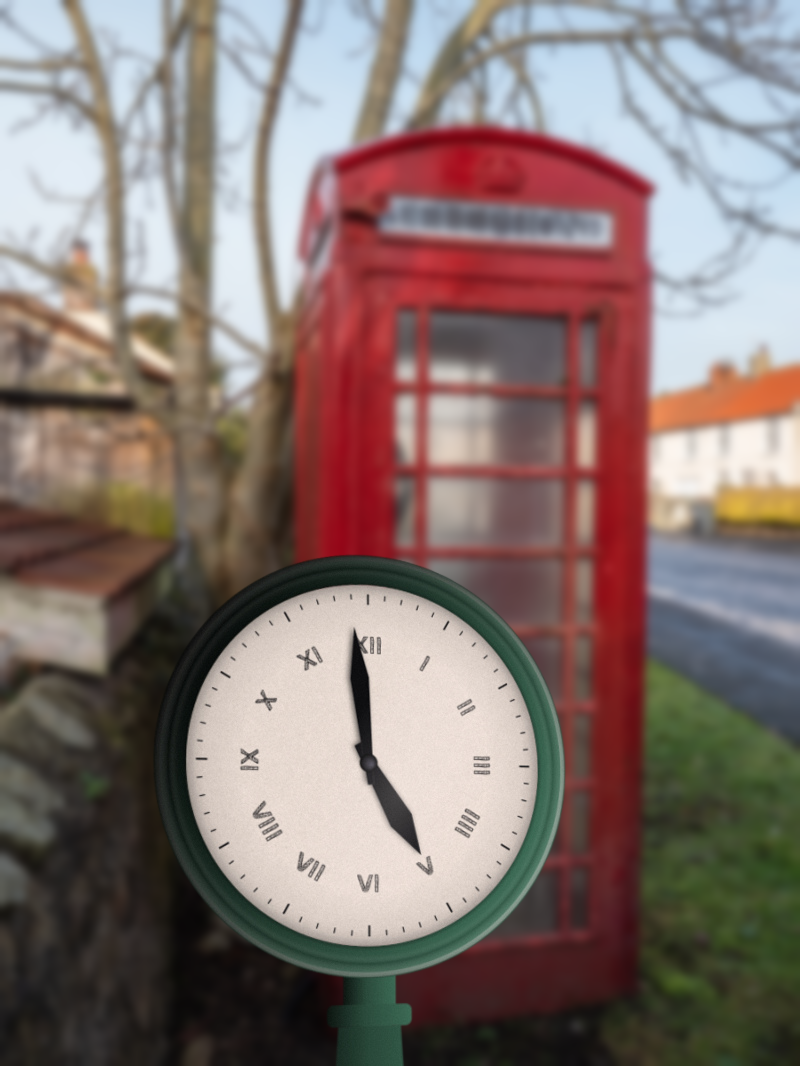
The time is **4:59**
